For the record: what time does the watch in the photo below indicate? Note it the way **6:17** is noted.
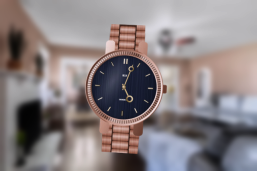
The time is **5:03**
